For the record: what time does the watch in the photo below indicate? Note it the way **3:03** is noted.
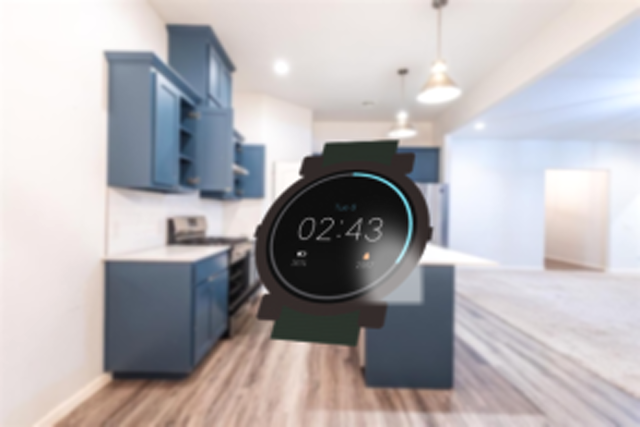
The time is **2:43**
